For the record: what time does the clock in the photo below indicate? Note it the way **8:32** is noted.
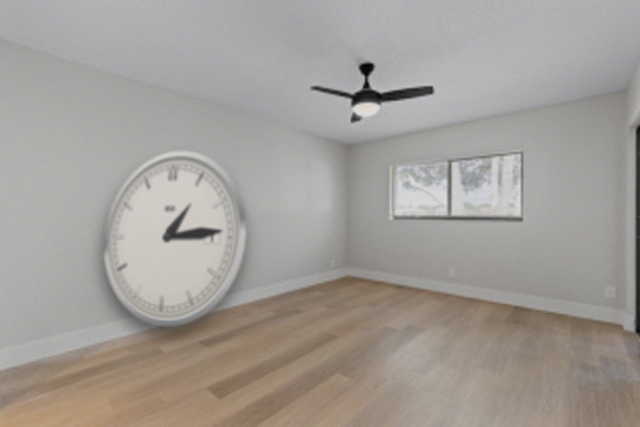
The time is **1:14**
